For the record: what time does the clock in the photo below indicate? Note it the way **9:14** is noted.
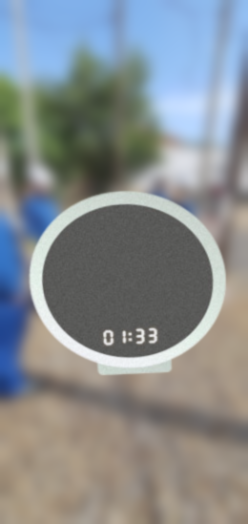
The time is **1:33**
